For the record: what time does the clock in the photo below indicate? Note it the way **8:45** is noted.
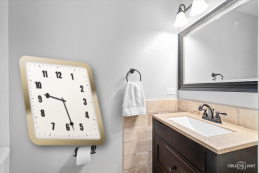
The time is **9:28**
